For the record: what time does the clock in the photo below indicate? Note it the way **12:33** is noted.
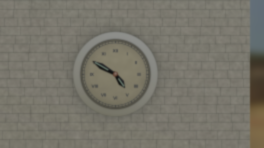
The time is **4:50**
